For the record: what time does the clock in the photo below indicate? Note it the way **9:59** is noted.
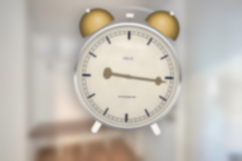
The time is **9:16**
